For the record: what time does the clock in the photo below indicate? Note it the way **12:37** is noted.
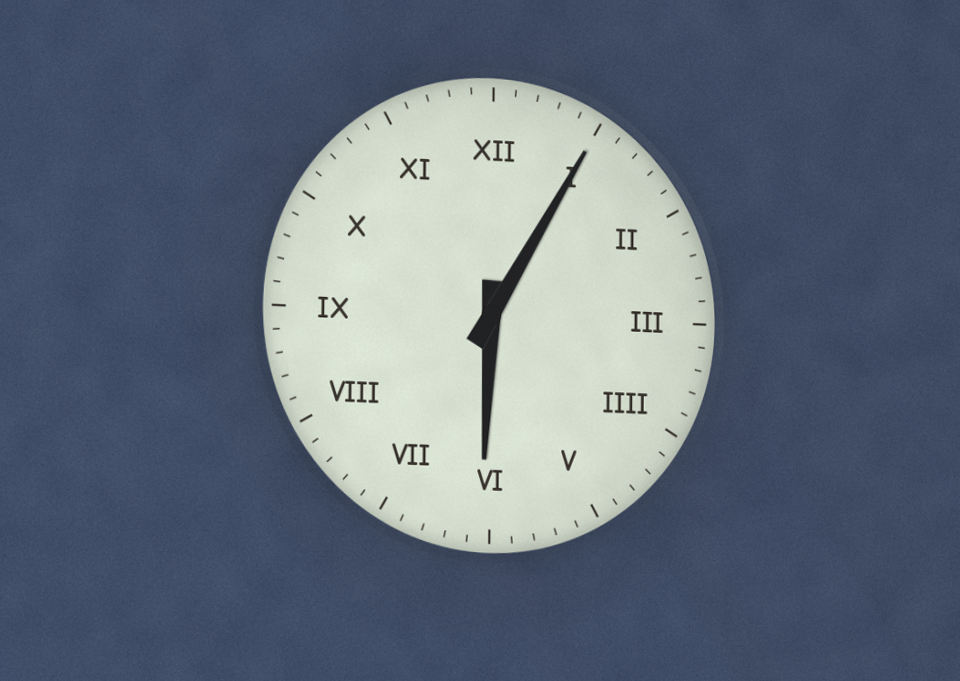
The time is **6:05**
